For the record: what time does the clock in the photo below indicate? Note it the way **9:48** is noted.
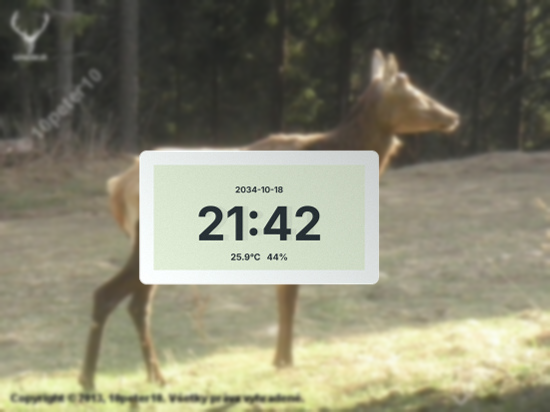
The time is **21:42**
